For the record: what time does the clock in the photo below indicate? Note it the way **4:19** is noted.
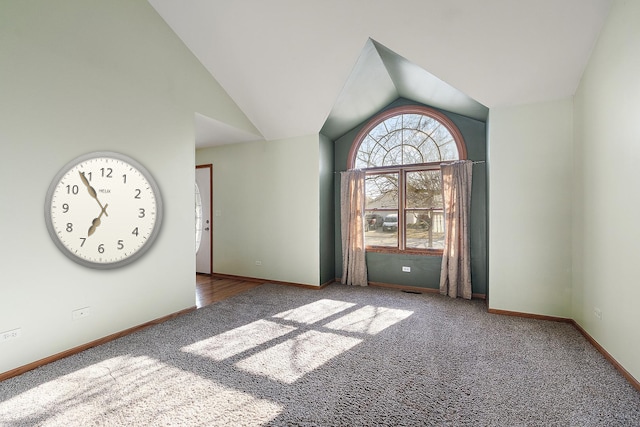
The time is **6:54**
